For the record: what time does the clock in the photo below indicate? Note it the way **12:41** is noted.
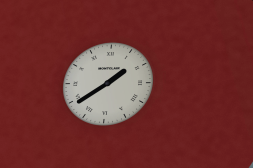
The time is **1:39**
